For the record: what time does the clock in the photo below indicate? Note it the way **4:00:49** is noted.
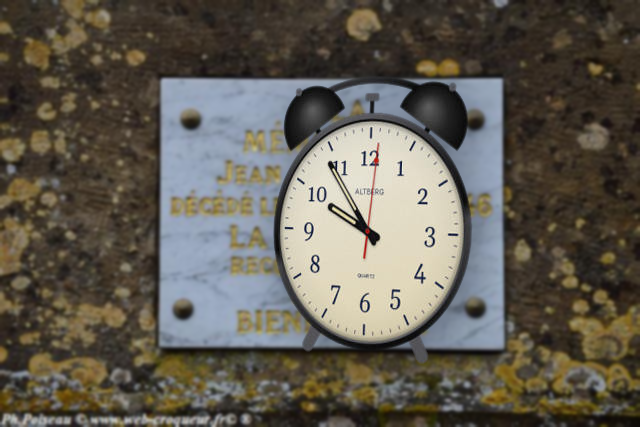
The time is **9:54:01**
